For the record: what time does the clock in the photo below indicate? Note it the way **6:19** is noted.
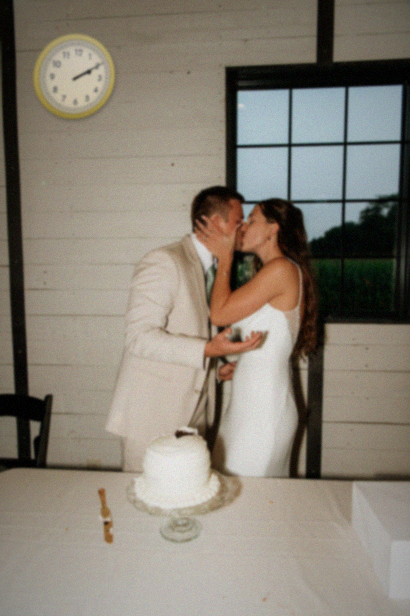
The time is **2:10**
